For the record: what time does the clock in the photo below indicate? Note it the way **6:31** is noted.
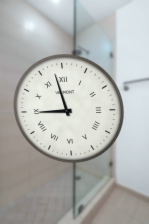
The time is **8:58**
